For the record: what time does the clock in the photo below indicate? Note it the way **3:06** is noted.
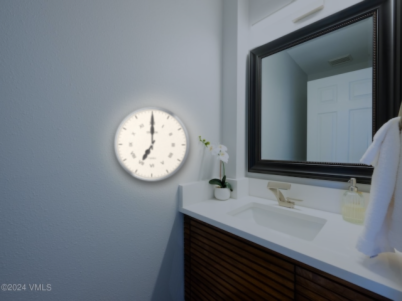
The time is **7:00**
